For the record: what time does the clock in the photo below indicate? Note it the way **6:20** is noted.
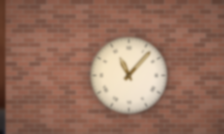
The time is **11:07**
